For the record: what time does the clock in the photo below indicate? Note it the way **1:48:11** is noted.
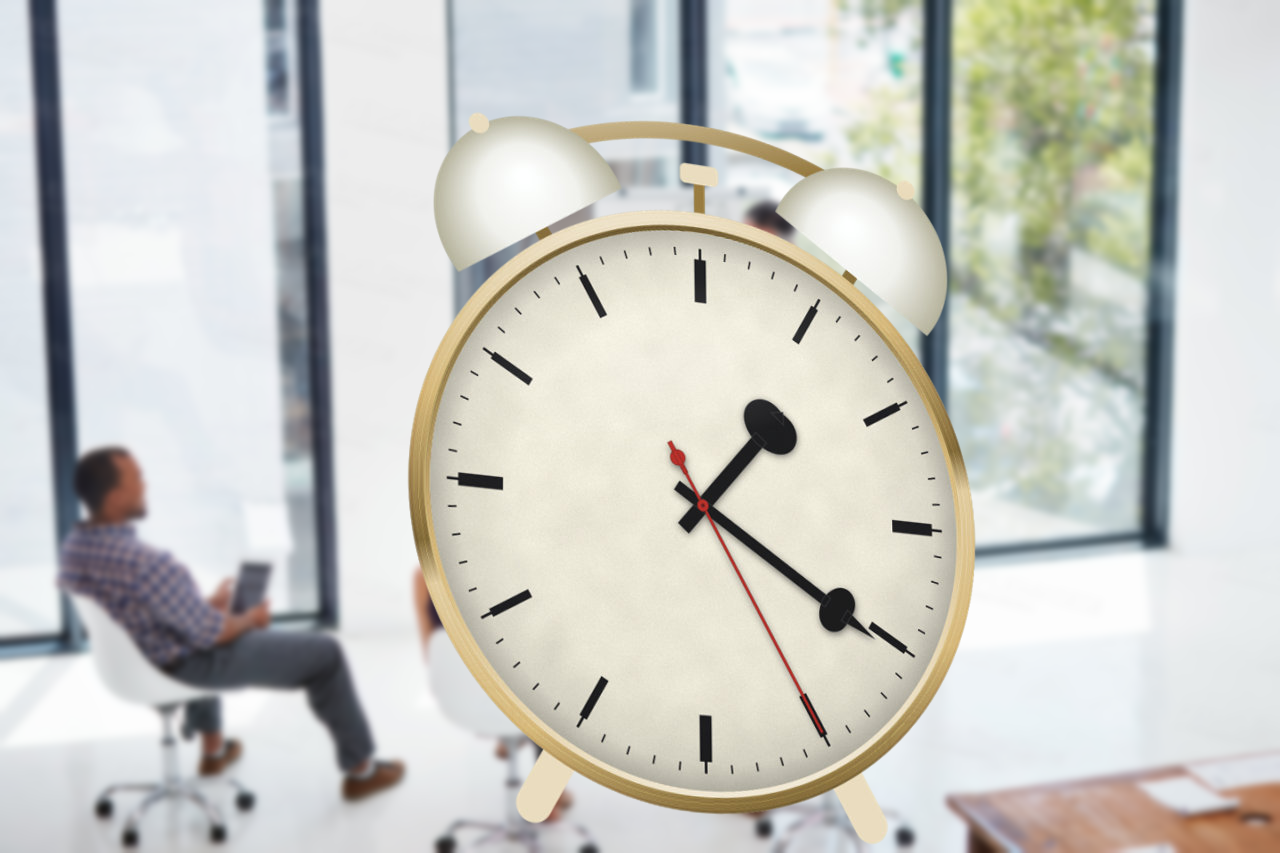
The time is **1:20:25**
